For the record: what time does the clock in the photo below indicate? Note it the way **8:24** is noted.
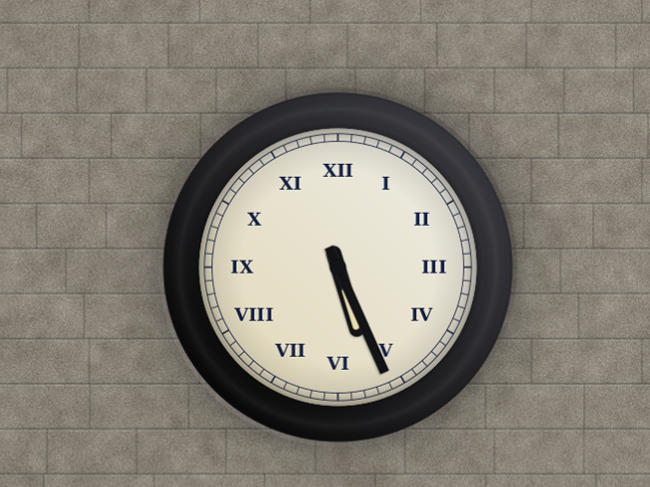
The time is **5:26**
